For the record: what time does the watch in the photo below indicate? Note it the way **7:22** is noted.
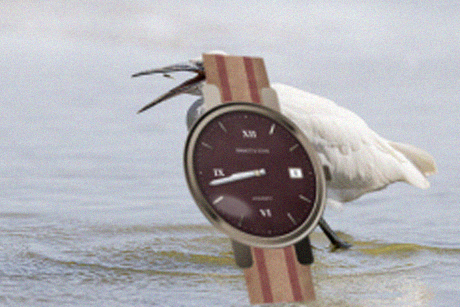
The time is **8:43**
